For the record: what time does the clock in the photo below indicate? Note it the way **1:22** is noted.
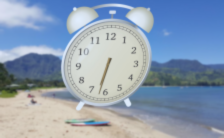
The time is **6:32**
